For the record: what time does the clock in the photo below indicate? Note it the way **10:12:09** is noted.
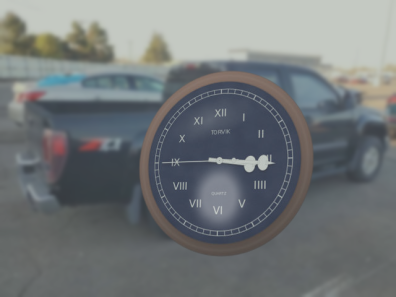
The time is **3:15:45**
